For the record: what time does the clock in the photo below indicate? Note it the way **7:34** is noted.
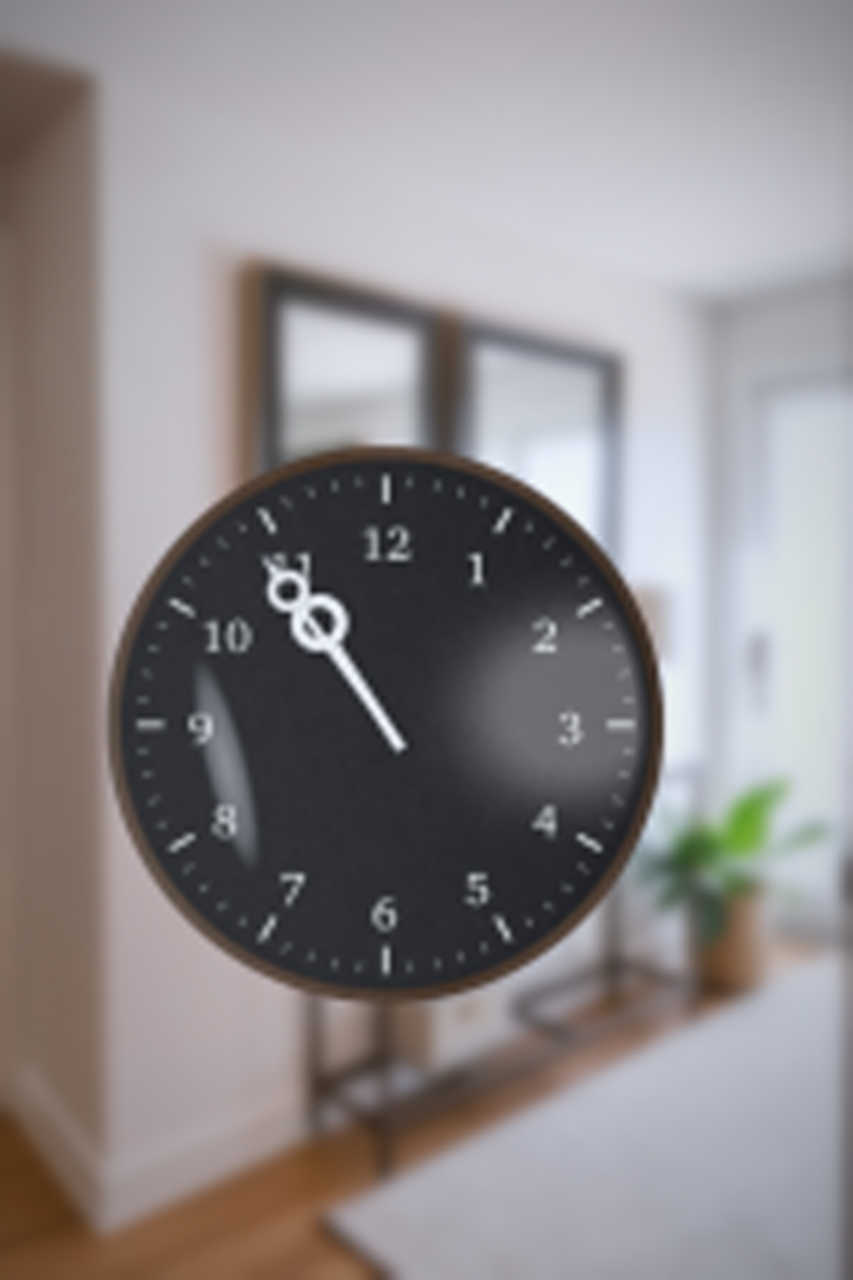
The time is **10:54**
